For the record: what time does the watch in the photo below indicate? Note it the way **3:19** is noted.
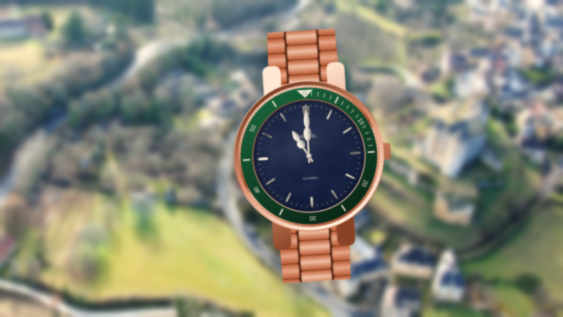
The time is **11:00**
